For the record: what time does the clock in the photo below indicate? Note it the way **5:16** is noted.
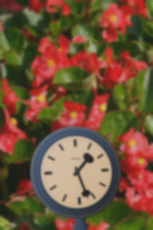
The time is **1:27**
